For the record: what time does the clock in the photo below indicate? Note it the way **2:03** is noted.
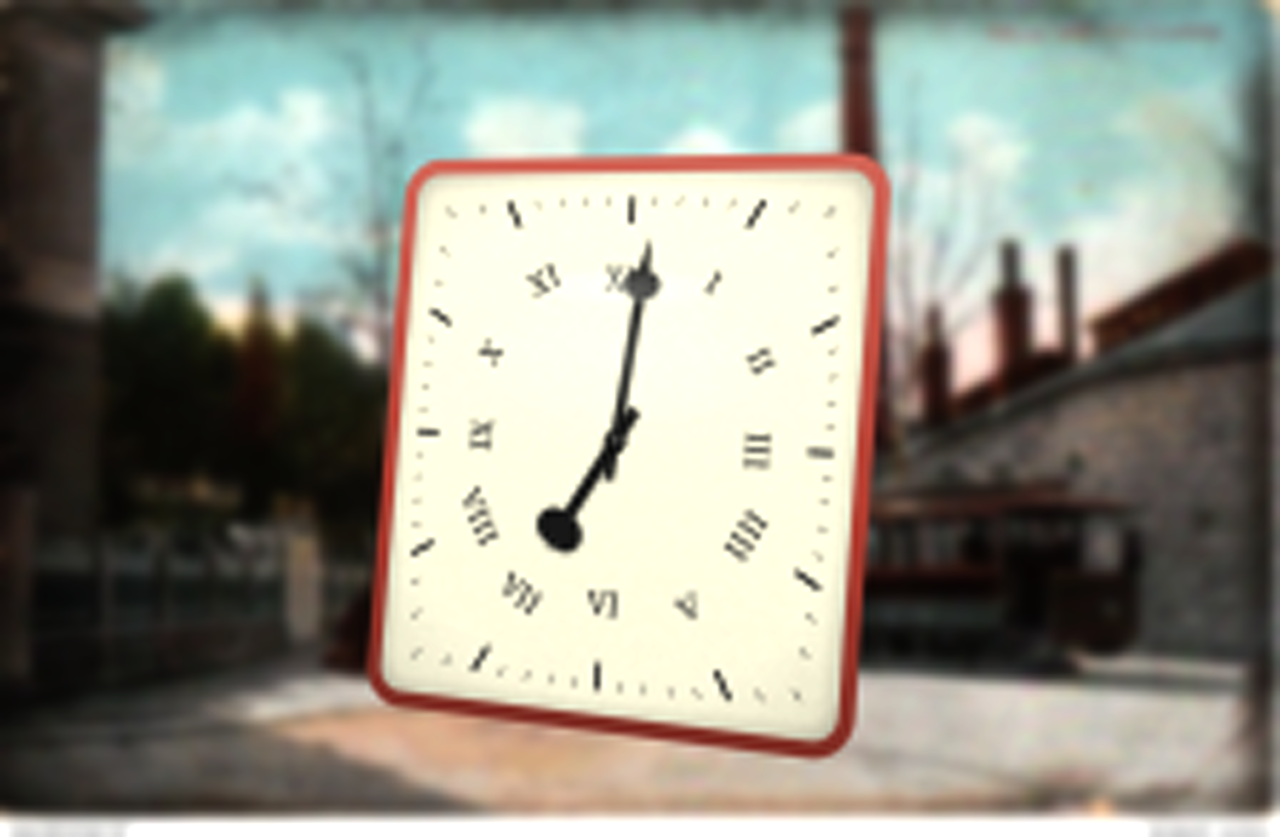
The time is **7:01**
